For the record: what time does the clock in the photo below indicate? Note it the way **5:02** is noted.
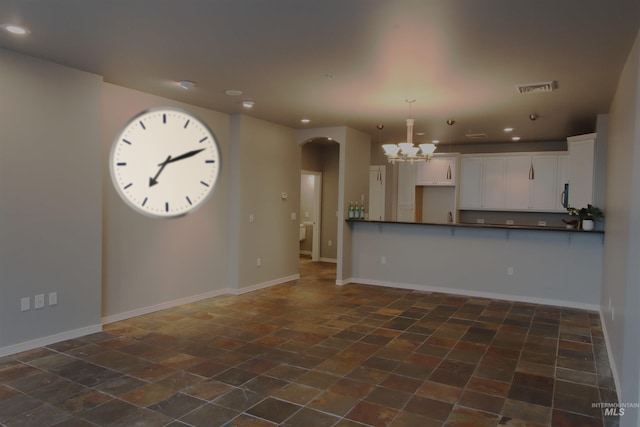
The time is **7:12**
